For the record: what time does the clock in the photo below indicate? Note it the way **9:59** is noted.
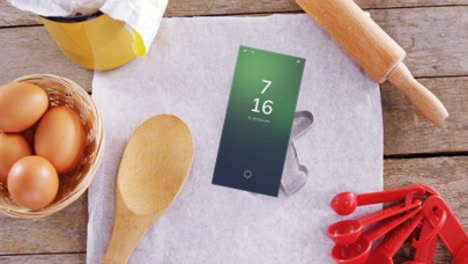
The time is **7:16**
